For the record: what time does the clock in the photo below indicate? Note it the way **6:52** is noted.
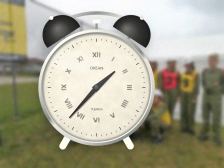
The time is **1:37**
